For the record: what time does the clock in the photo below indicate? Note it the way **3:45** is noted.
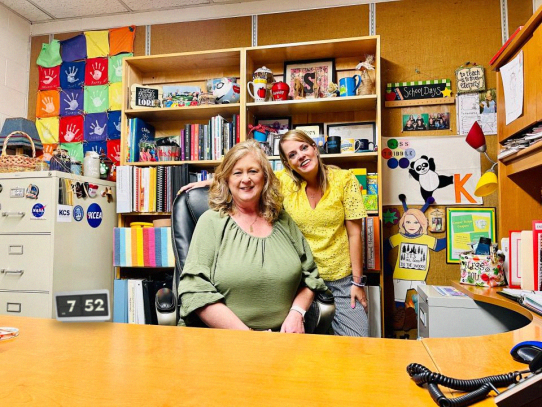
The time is **7:52**
